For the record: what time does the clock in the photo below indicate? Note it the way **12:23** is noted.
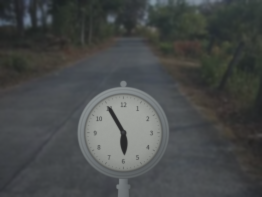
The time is **5:55**
